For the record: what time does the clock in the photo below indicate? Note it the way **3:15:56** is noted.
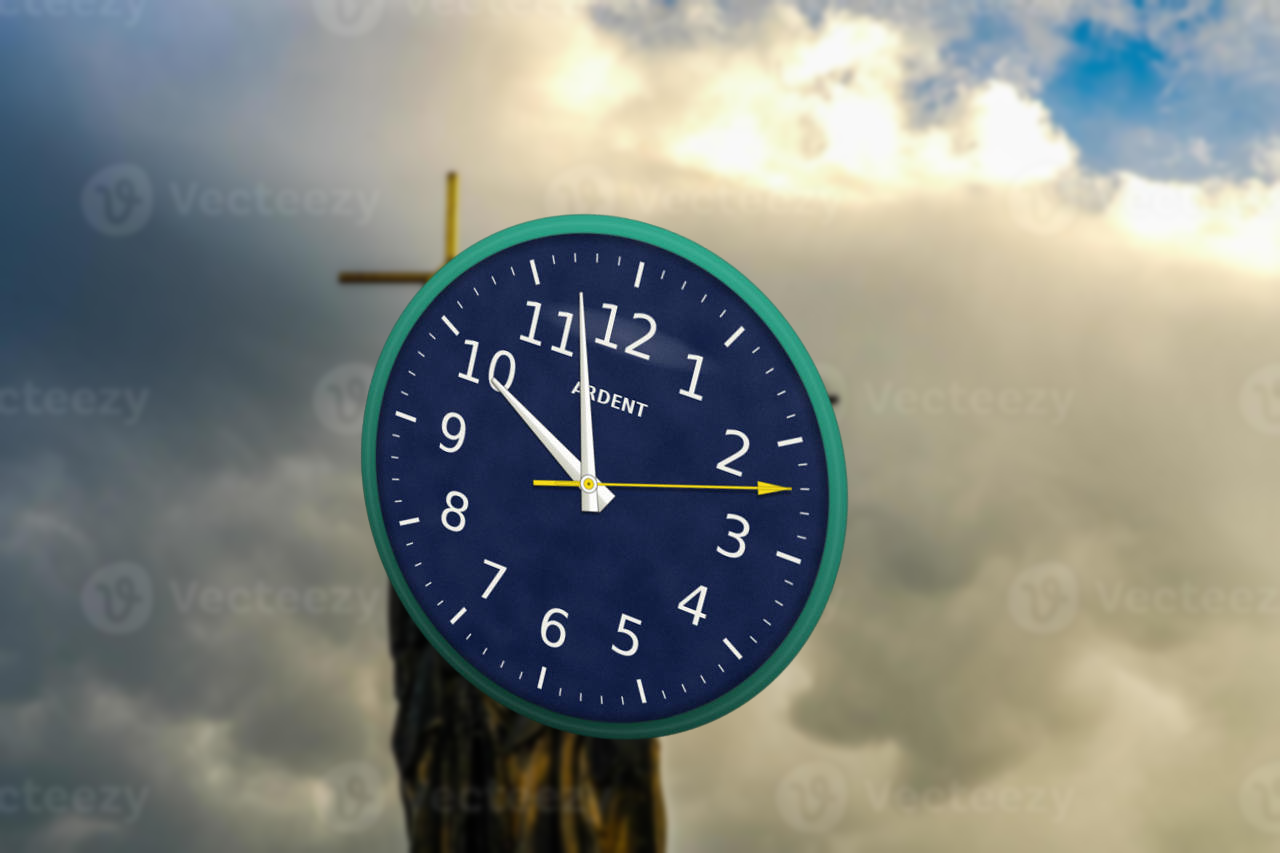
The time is **9:57:12**
